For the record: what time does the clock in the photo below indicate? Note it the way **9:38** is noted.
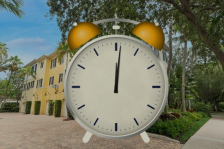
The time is **12:01**
